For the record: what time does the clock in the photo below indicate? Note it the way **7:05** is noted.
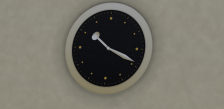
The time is **10:19**
